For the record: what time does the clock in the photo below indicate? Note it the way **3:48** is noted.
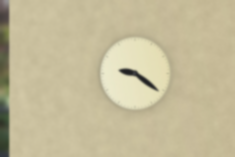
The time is **9:21**
